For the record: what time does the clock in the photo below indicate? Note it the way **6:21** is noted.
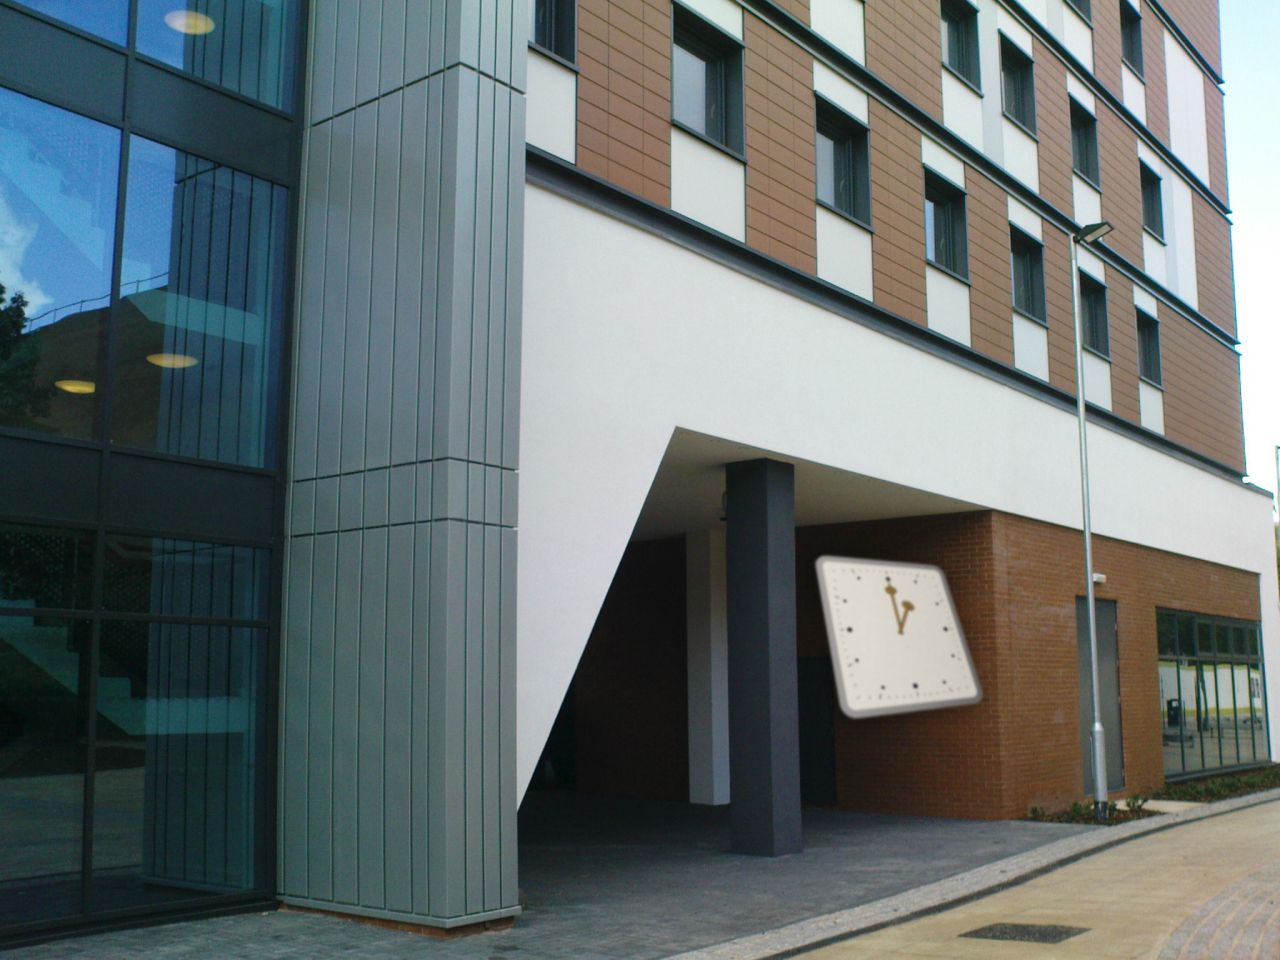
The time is **1:00**
